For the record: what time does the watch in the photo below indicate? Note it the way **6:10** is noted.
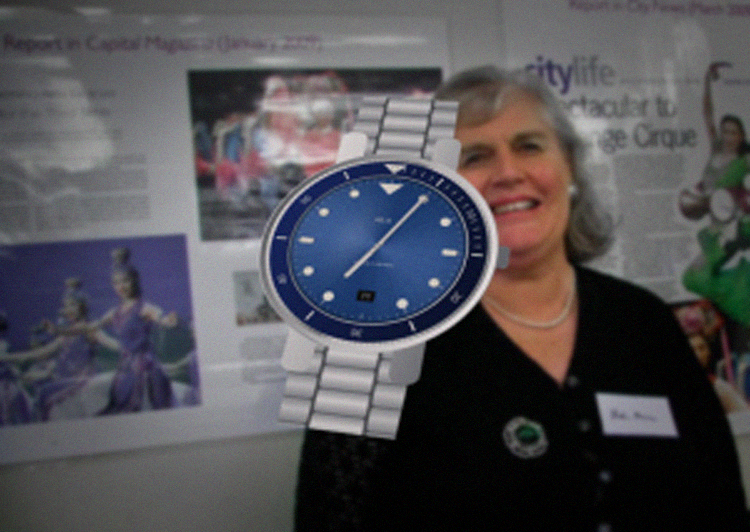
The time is **7:05**
